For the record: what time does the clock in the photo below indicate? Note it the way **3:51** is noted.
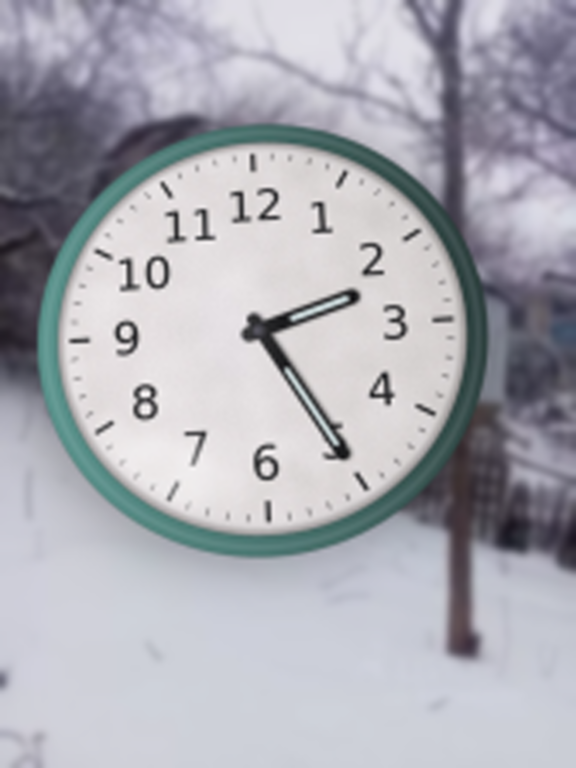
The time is **2:25**
